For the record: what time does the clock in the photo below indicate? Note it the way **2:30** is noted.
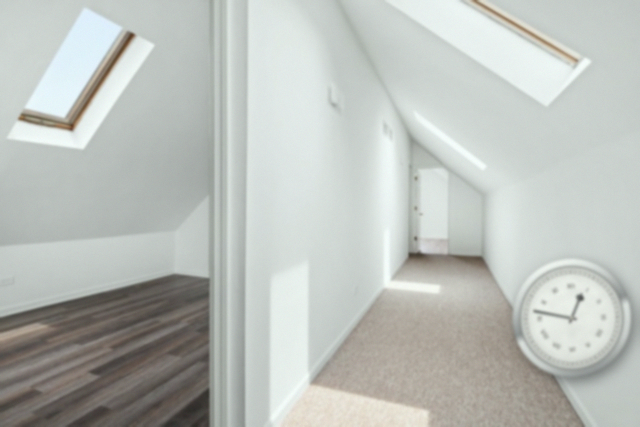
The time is **12:47**
